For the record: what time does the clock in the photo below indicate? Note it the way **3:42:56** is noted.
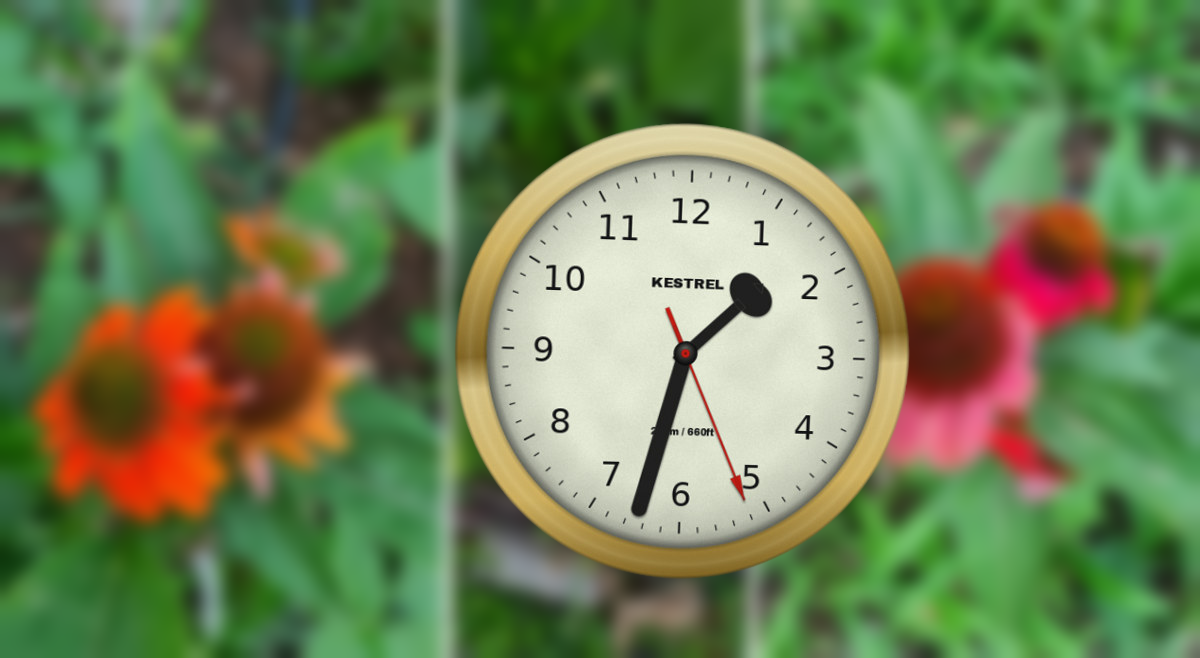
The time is **1:32:26**
